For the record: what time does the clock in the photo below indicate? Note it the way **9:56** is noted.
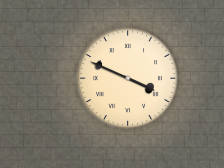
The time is **3:49**
